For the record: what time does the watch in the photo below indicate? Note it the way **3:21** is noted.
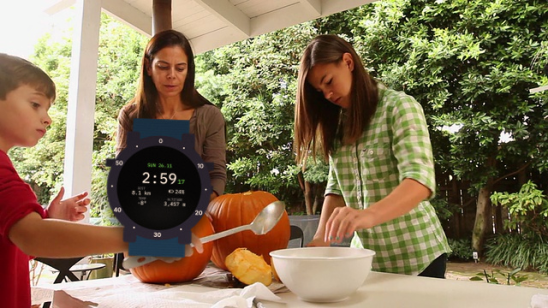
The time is **2:59**
